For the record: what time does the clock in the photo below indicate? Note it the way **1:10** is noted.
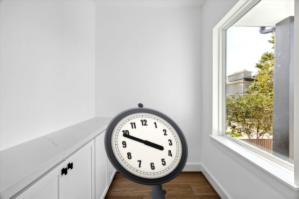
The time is **3:49**
